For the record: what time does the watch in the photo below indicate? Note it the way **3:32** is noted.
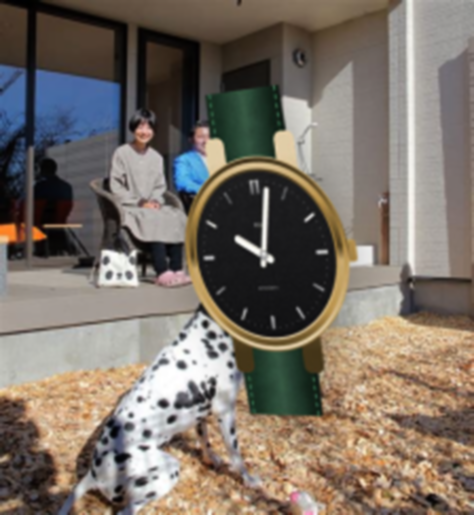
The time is **10:02**
